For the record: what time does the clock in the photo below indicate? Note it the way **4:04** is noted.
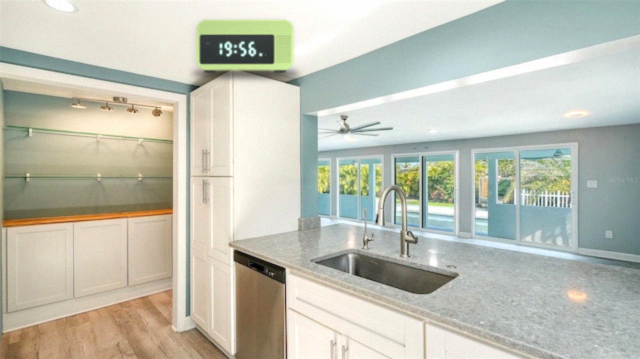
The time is **19:56**
